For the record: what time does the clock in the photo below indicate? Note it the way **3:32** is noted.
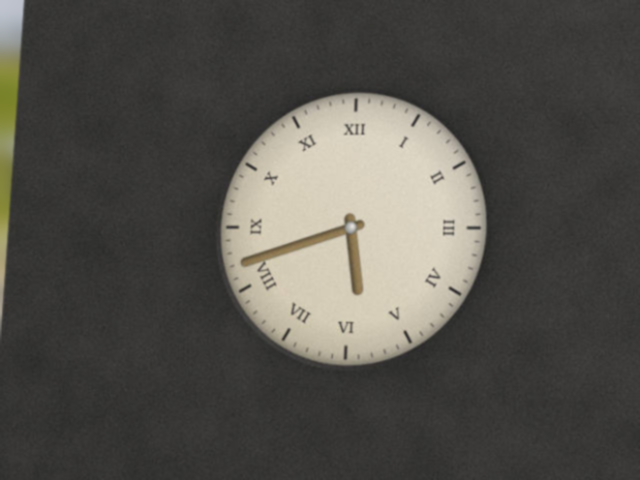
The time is **5:42**
